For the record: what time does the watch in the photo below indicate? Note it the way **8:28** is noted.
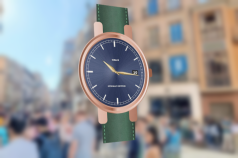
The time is **10:16**
